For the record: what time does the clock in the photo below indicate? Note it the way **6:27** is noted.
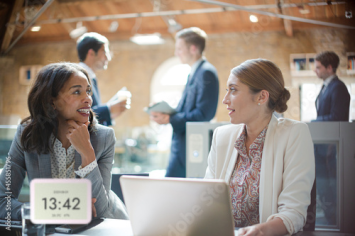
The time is **13:42**
